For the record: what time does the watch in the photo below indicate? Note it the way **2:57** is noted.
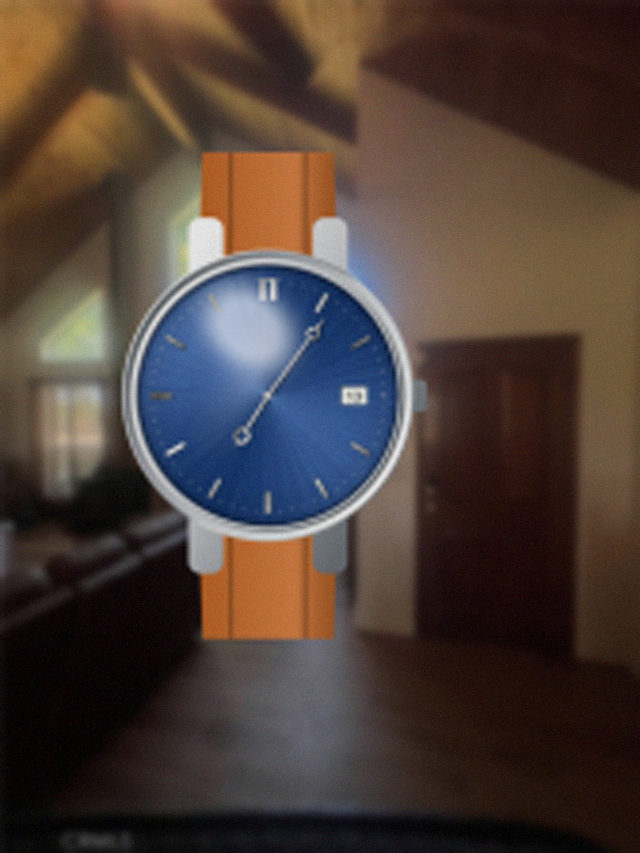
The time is **7:06**
